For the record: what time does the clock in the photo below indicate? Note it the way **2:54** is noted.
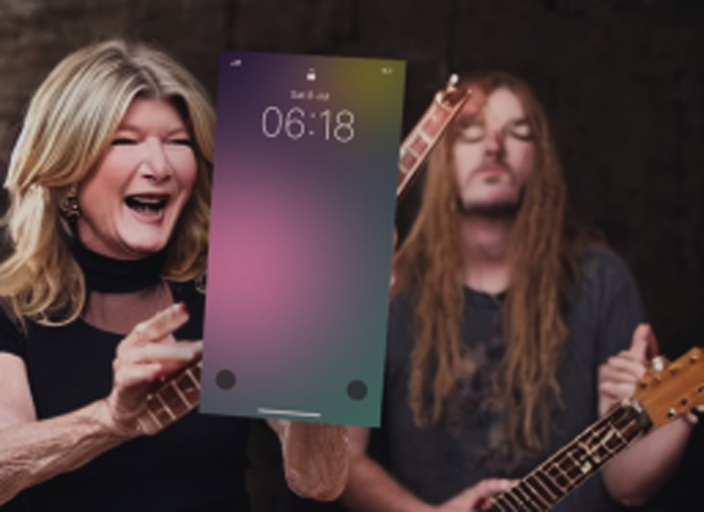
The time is **6:18**
